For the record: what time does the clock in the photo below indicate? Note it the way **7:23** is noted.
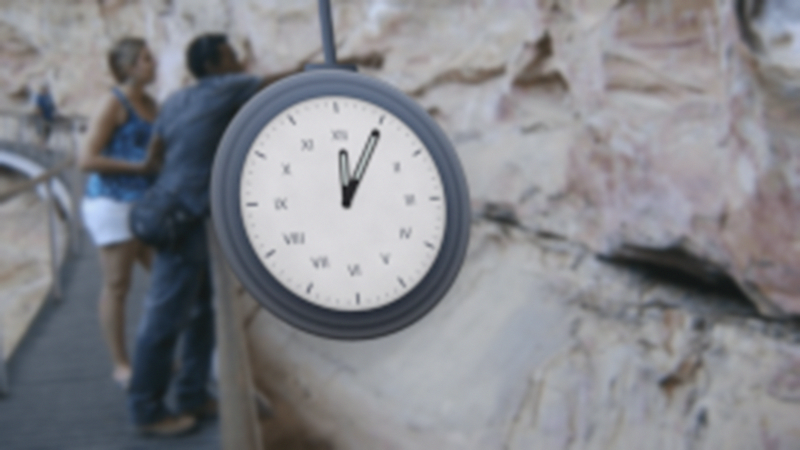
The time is **12:05**
